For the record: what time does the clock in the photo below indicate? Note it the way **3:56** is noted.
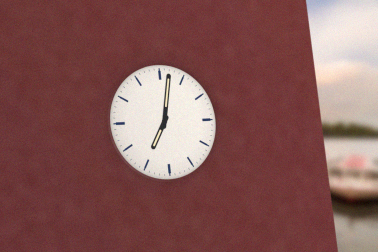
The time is **7:02**
